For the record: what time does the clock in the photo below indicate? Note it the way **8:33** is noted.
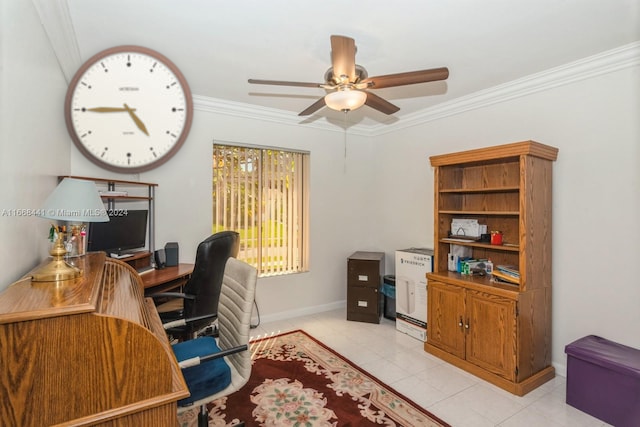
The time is **4:45**
